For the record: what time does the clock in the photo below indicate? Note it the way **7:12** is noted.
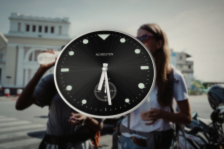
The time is **6:29**
